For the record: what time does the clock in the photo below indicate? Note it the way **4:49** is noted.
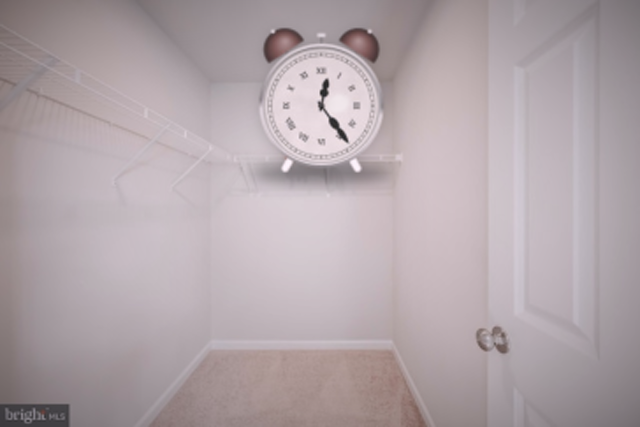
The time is **12:24**
